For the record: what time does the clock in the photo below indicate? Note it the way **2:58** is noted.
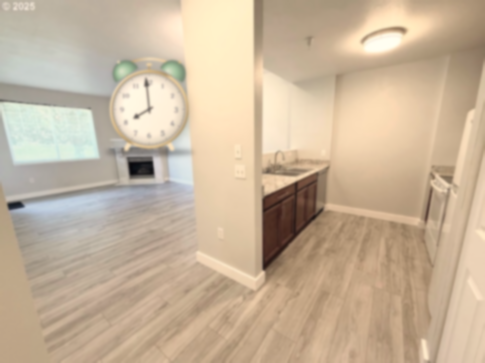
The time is **7:59**
